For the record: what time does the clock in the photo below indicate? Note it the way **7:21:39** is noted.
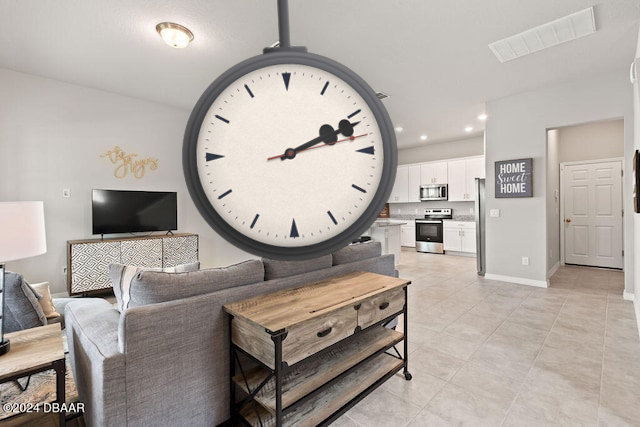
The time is **2:11:13**
